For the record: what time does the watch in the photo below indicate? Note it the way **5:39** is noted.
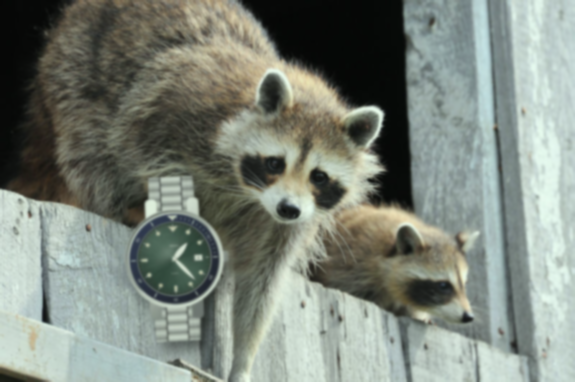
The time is **1:23**
